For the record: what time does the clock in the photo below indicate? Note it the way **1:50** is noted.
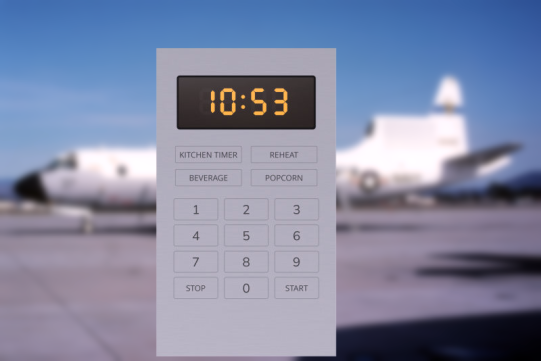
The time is **10:53**
